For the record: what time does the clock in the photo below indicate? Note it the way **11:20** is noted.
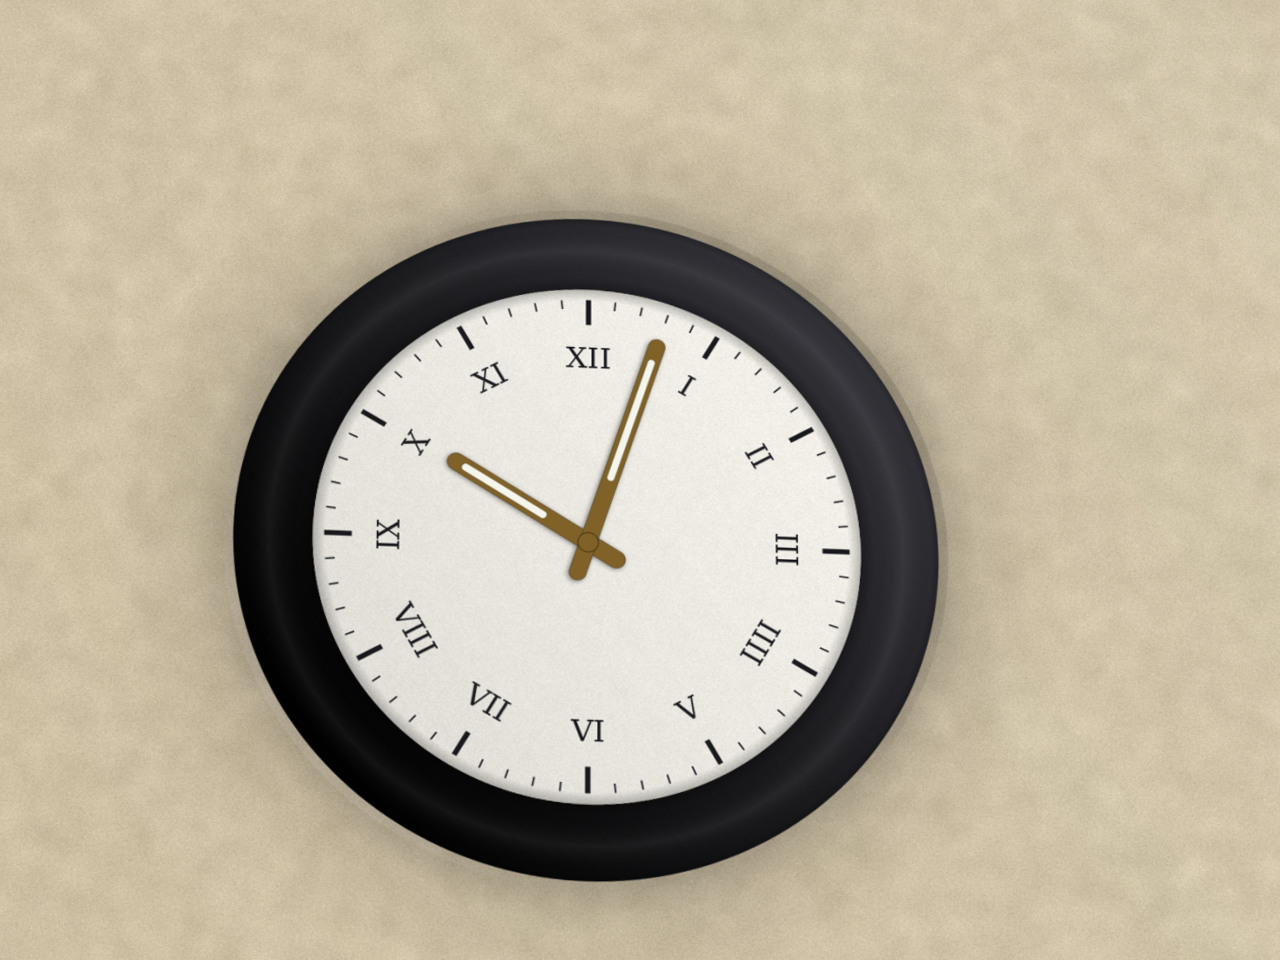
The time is **10:03**
